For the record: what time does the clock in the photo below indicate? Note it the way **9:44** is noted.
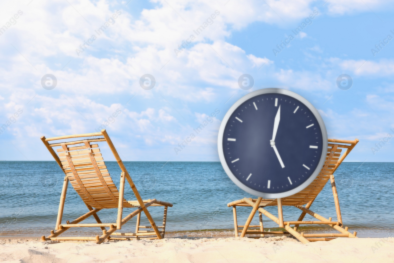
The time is **5:01**
